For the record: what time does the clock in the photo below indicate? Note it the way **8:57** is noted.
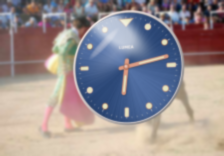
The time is **6:13**
